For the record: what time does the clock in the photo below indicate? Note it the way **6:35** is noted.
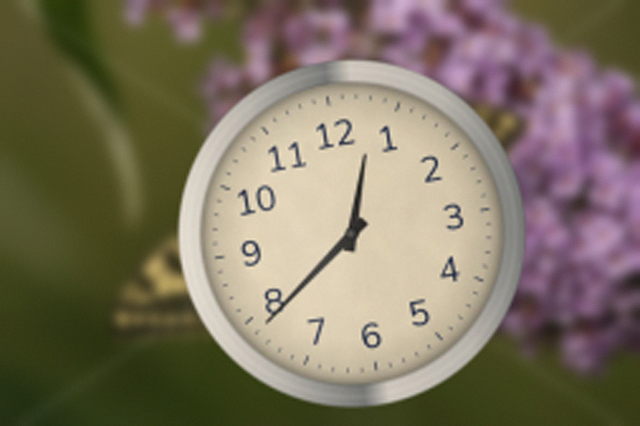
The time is **12:39**
